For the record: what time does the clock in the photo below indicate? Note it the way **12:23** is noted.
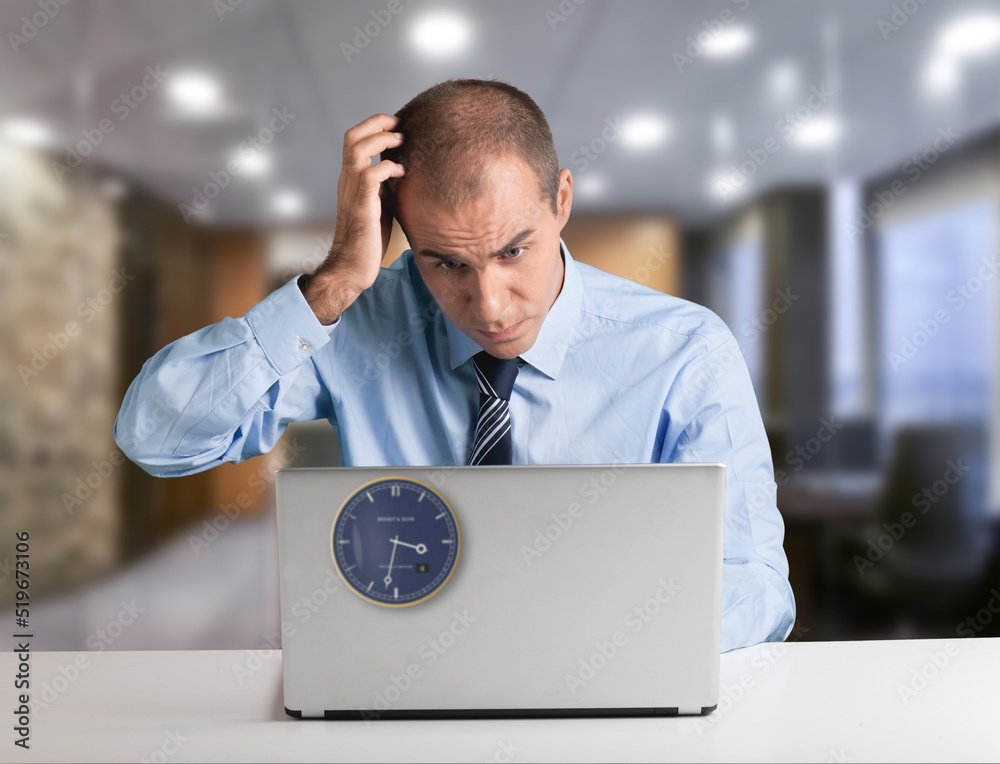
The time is **3:32**
